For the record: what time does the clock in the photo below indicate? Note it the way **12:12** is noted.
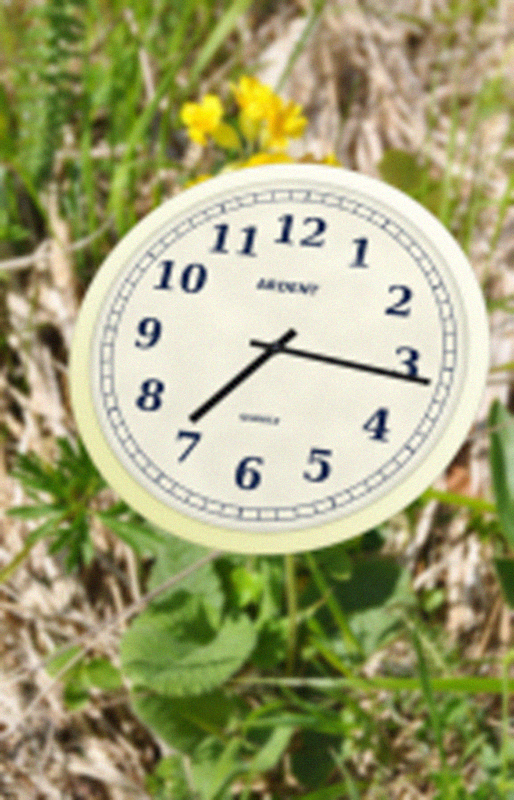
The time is **7:16**
